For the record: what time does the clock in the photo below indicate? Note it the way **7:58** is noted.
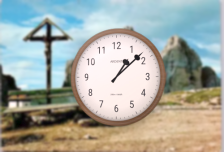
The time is **1:08**
